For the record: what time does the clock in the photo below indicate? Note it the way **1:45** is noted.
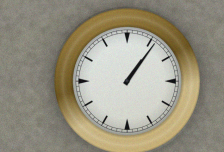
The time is **1:06**
